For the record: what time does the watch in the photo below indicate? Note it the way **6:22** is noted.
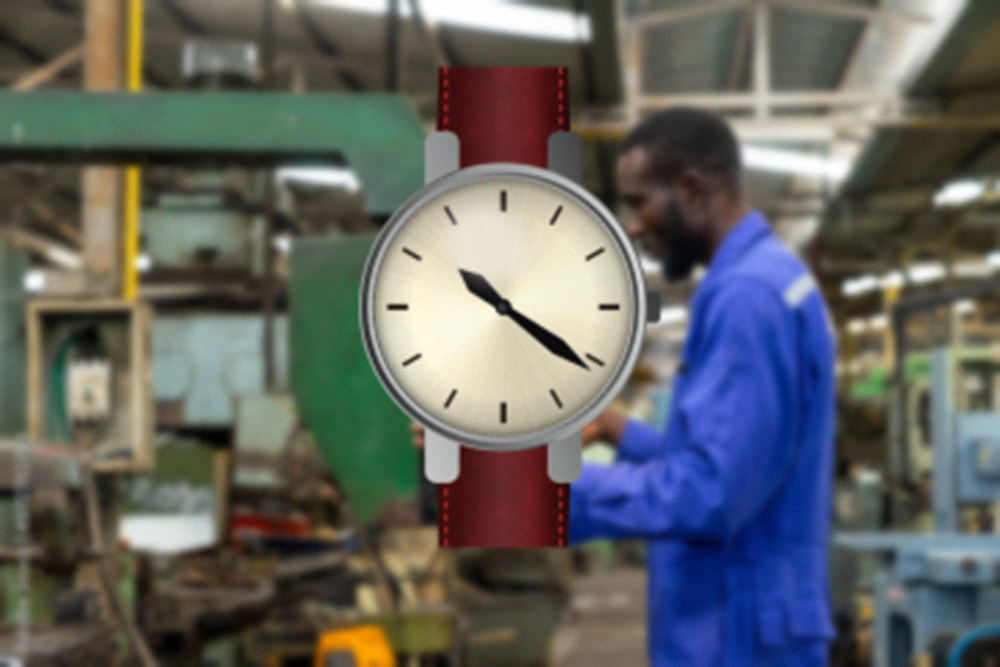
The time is **10:21**
